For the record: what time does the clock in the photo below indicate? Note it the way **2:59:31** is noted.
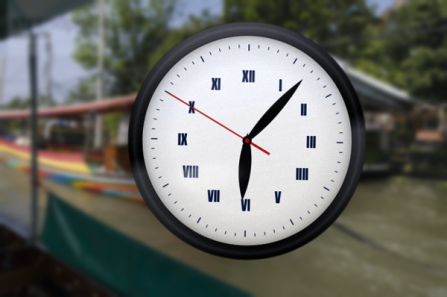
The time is **6:06:50**
